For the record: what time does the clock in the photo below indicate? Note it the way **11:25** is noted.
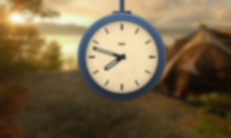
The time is **7:48**
